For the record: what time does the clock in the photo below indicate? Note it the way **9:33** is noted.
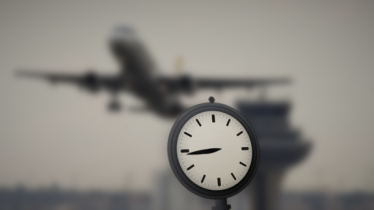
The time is **8:44**
